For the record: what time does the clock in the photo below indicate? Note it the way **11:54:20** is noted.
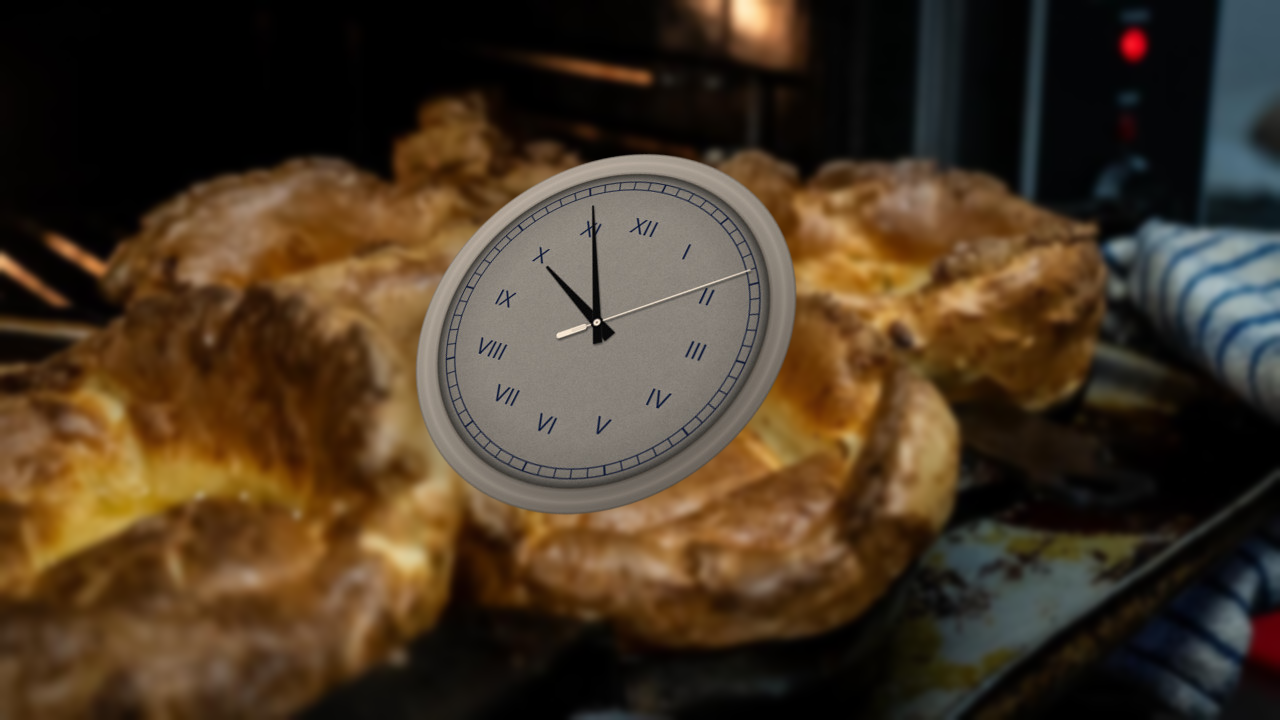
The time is **9:55:09**
